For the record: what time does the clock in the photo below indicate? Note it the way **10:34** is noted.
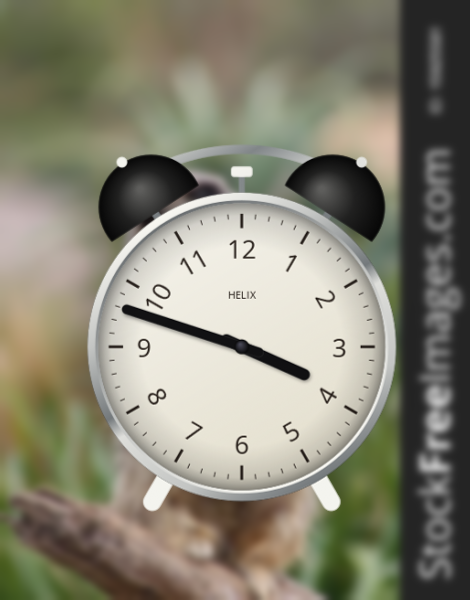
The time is **3:48**
